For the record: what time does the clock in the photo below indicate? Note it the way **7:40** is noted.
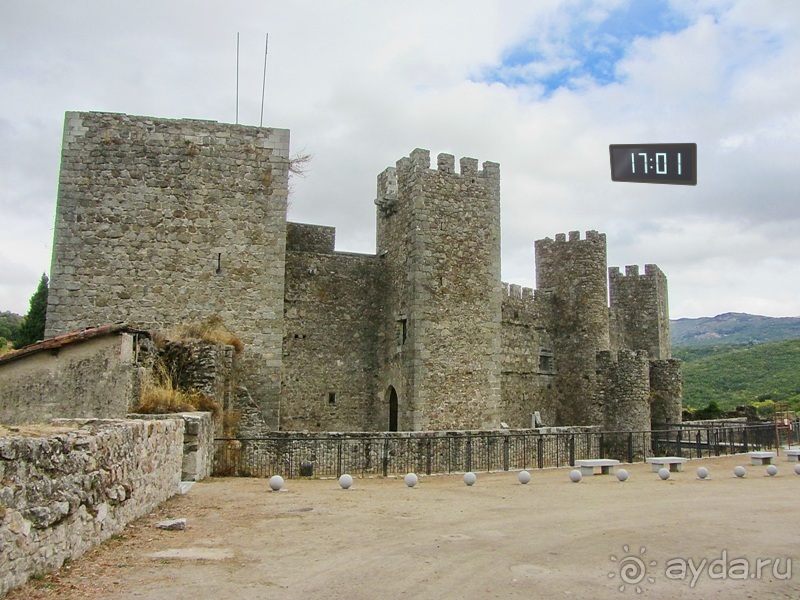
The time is **17:01**
